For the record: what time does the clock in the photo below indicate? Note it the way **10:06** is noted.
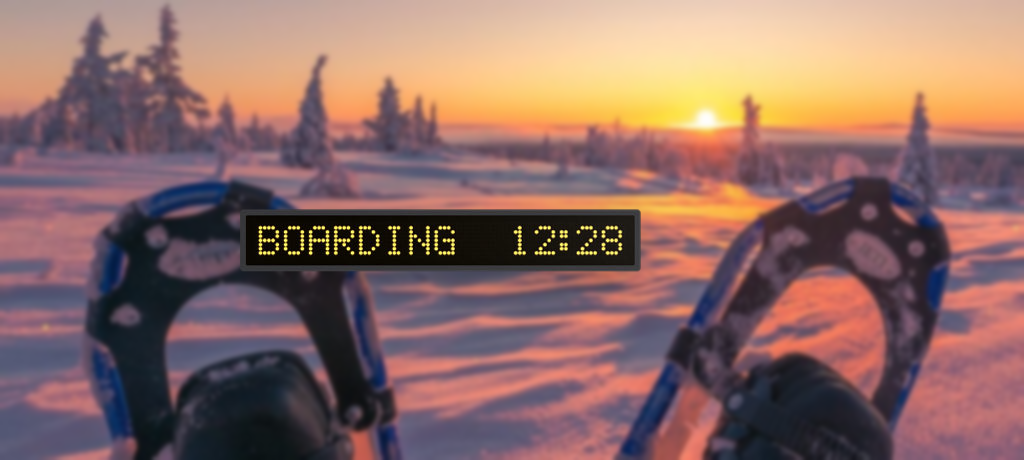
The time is **12:28**
